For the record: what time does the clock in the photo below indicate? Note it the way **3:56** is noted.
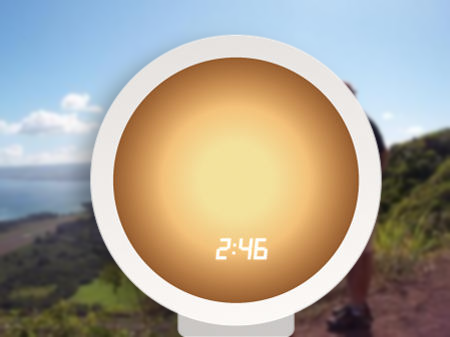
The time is **2:46**
